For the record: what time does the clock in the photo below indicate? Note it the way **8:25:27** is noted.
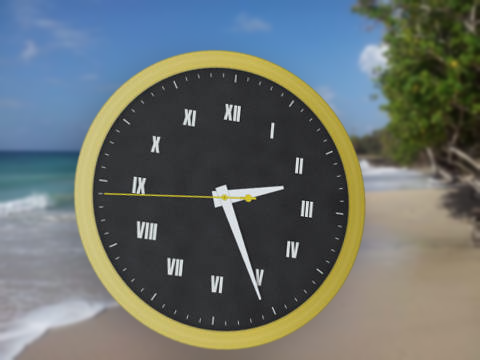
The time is **2:25:44**
